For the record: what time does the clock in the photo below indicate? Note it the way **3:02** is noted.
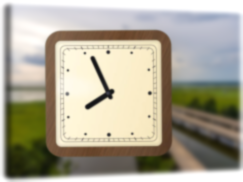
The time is **7:56**
